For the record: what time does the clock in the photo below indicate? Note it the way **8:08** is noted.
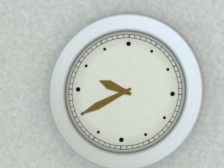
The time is **9:40**
